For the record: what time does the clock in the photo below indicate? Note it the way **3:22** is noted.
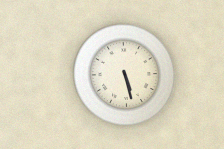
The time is **5:28**
